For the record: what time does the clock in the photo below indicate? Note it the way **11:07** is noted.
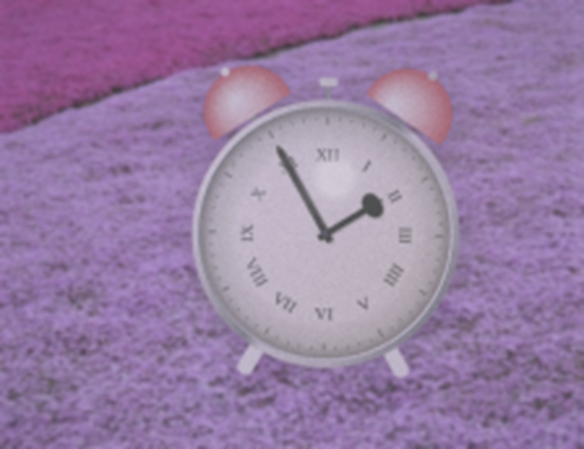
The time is **1:55**
